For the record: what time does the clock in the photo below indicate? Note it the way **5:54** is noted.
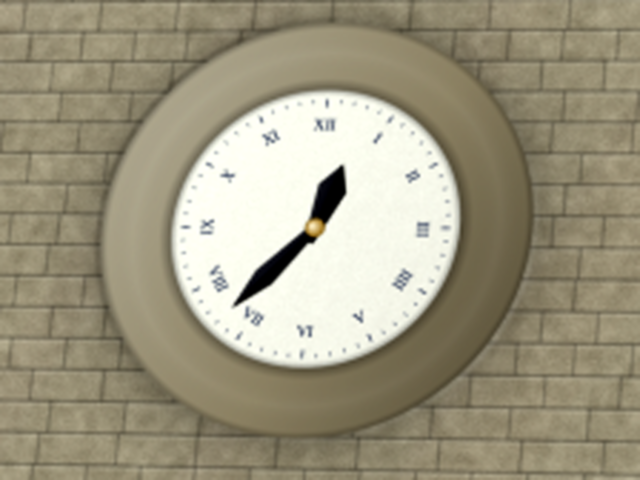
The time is **12:37**
